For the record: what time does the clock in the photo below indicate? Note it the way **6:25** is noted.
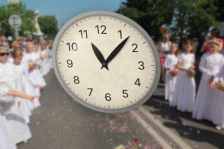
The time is **11:07**
